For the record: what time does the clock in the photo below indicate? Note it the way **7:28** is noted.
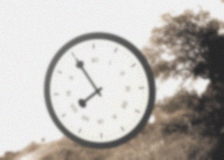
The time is **7:55**
